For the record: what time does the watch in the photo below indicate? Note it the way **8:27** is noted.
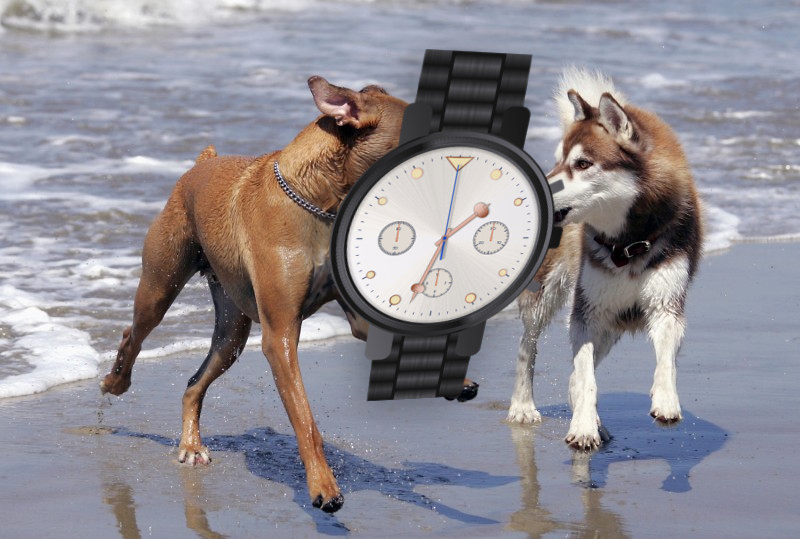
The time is **1:33**
